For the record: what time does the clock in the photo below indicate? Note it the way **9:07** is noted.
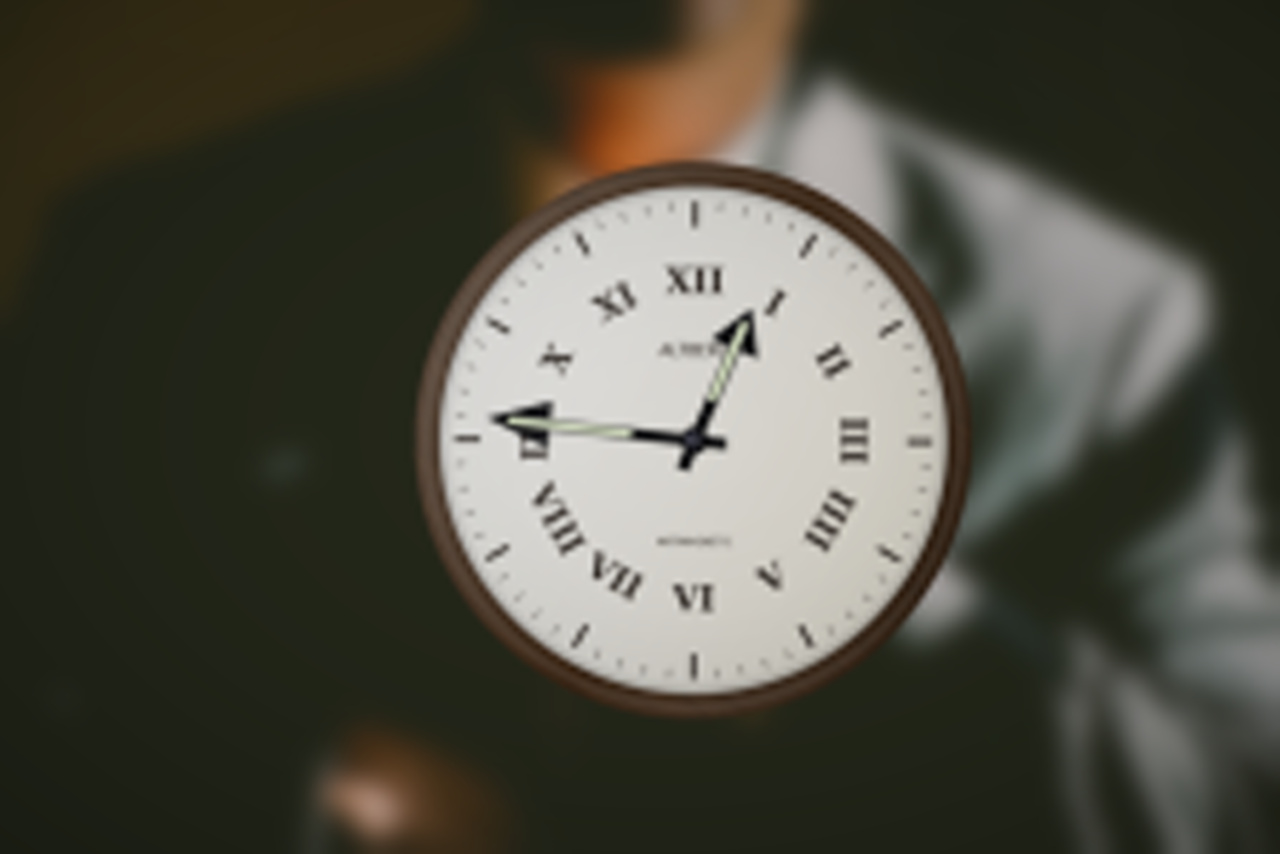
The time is **12:46**
